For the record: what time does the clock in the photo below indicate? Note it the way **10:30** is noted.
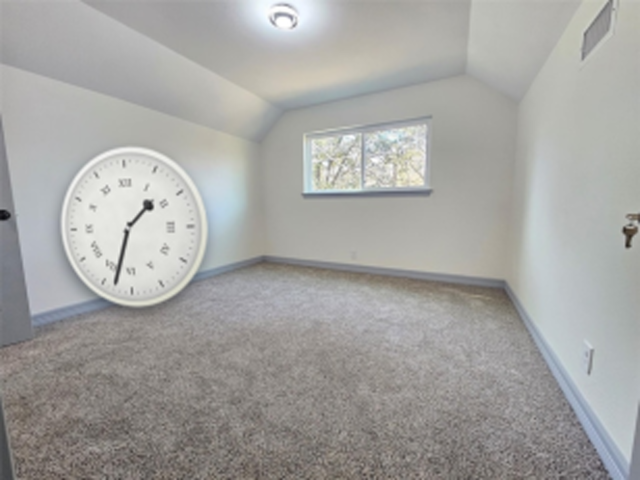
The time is **1:33**
